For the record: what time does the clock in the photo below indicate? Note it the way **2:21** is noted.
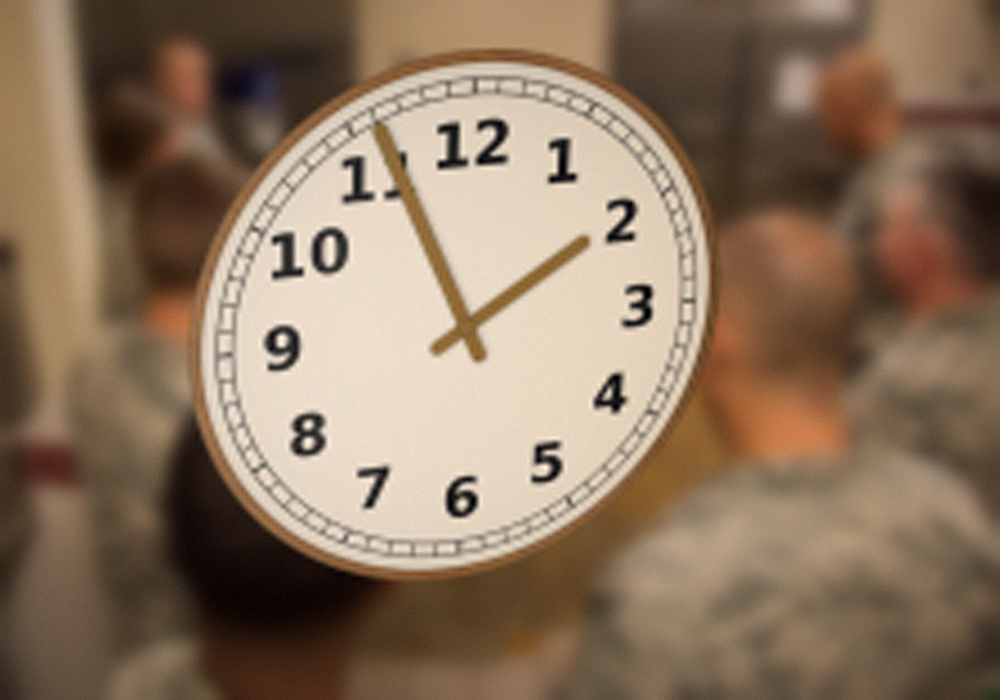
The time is **1:56**
